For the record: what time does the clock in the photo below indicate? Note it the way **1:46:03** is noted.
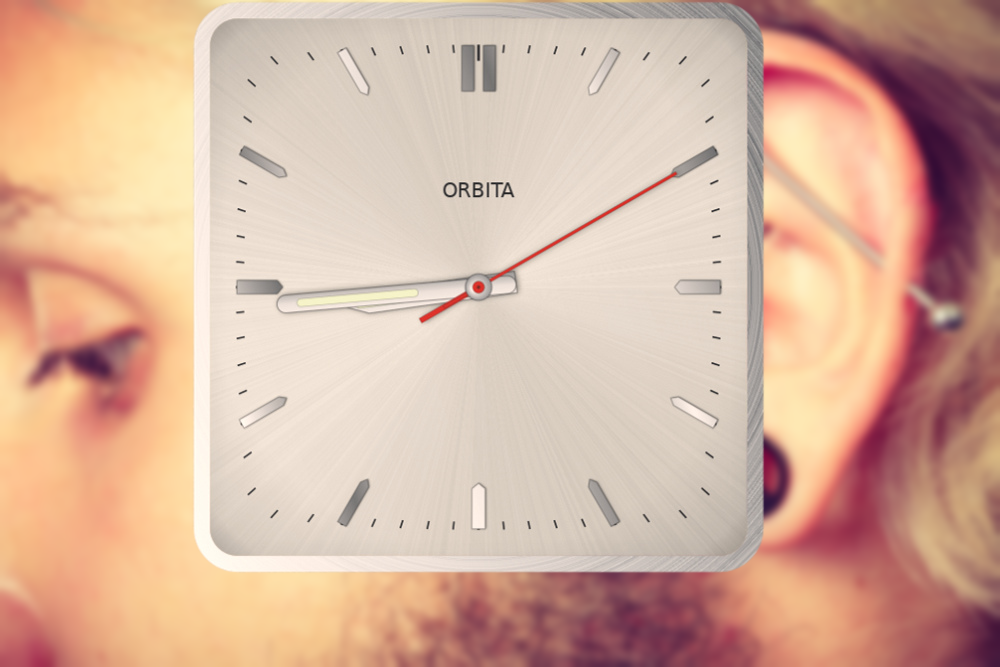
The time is **8:44:10**
